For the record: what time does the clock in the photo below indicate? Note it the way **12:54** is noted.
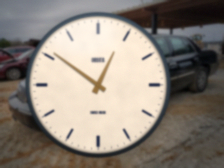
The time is **12:51**
